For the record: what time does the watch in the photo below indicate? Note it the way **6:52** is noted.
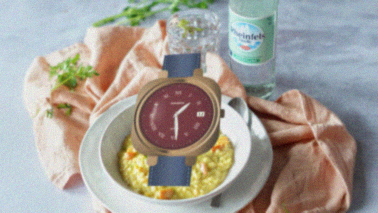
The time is **1:29**
